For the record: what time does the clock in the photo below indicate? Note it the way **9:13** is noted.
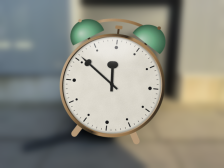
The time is **11:51**
